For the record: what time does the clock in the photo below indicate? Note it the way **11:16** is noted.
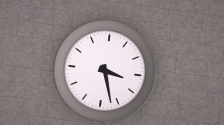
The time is **3:27**
